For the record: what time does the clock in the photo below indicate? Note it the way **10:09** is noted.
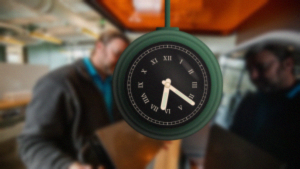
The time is **6:21**
